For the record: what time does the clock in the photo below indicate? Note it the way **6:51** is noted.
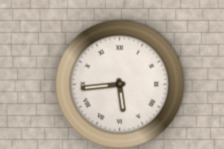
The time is **5:44**
